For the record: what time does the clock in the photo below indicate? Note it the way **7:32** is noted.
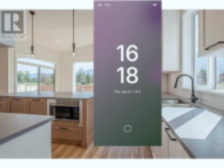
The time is **16:18**
